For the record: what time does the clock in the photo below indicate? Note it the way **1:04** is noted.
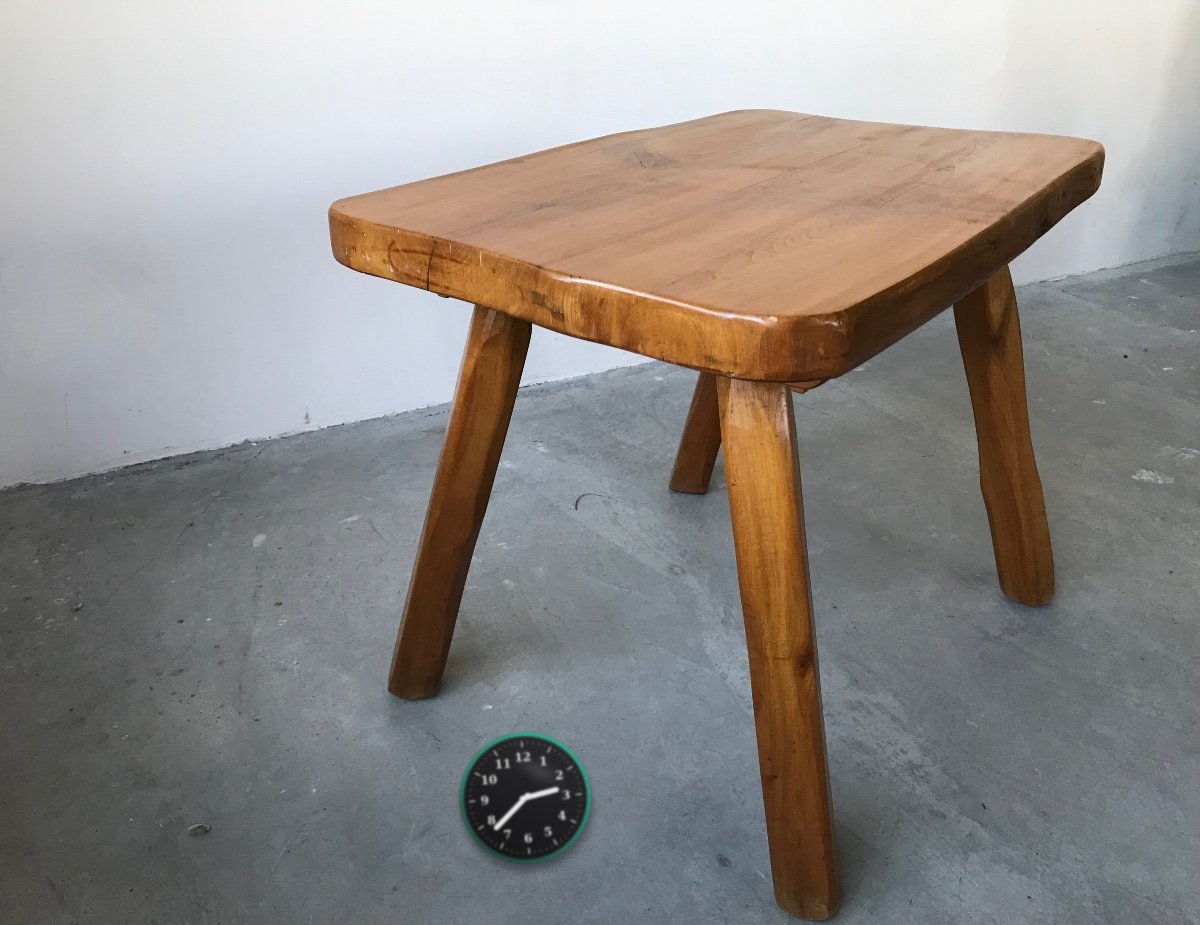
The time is **2:38**
